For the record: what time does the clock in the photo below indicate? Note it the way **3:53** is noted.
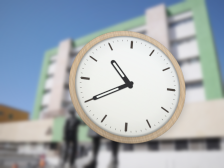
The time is **10:40**
